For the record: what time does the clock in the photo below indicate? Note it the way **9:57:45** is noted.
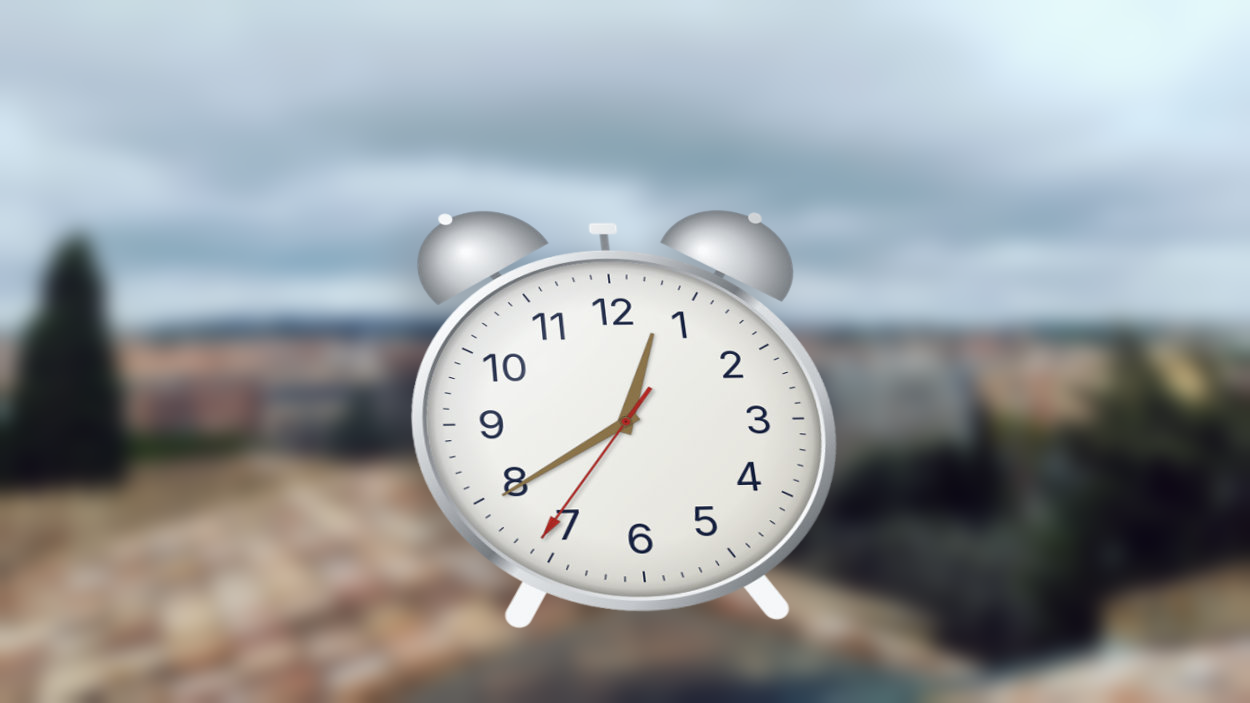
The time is **12:39:36**
